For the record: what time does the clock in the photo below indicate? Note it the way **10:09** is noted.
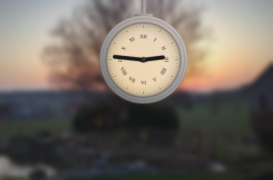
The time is **2:46**
